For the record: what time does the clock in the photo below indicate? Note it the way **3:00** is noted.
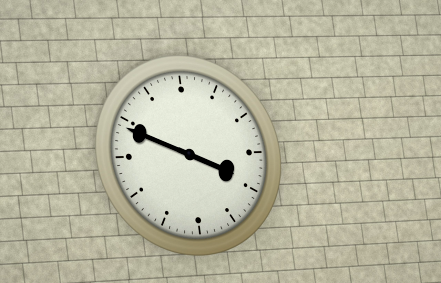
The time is **3:49**
